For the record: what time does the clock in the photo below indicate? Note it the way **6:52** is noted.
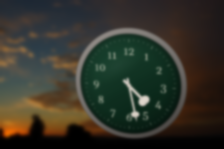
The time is **4:28**
